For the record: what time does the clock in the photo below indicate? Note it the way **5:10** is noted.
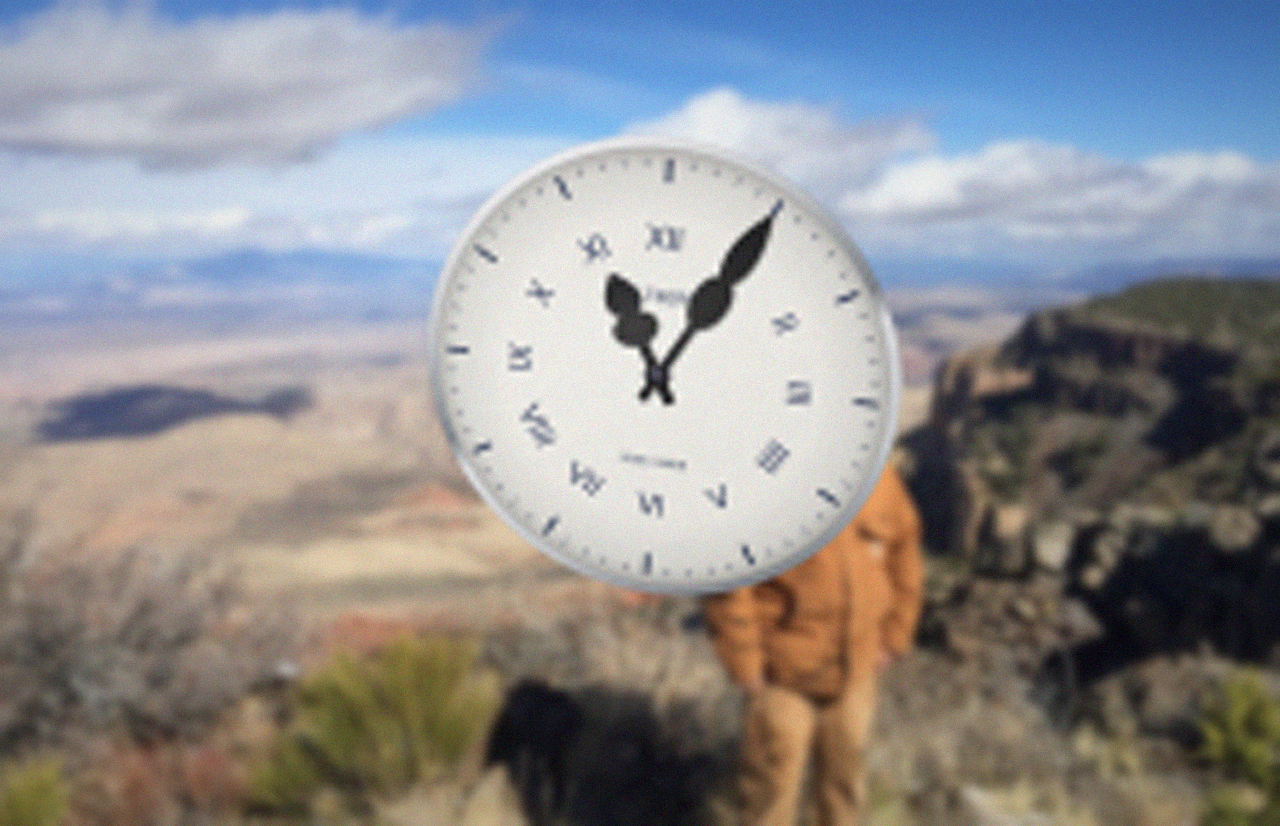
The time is **11:05**
